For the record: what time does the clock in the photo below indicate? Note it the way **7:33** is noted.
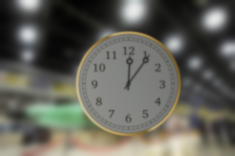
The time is **12:06**
